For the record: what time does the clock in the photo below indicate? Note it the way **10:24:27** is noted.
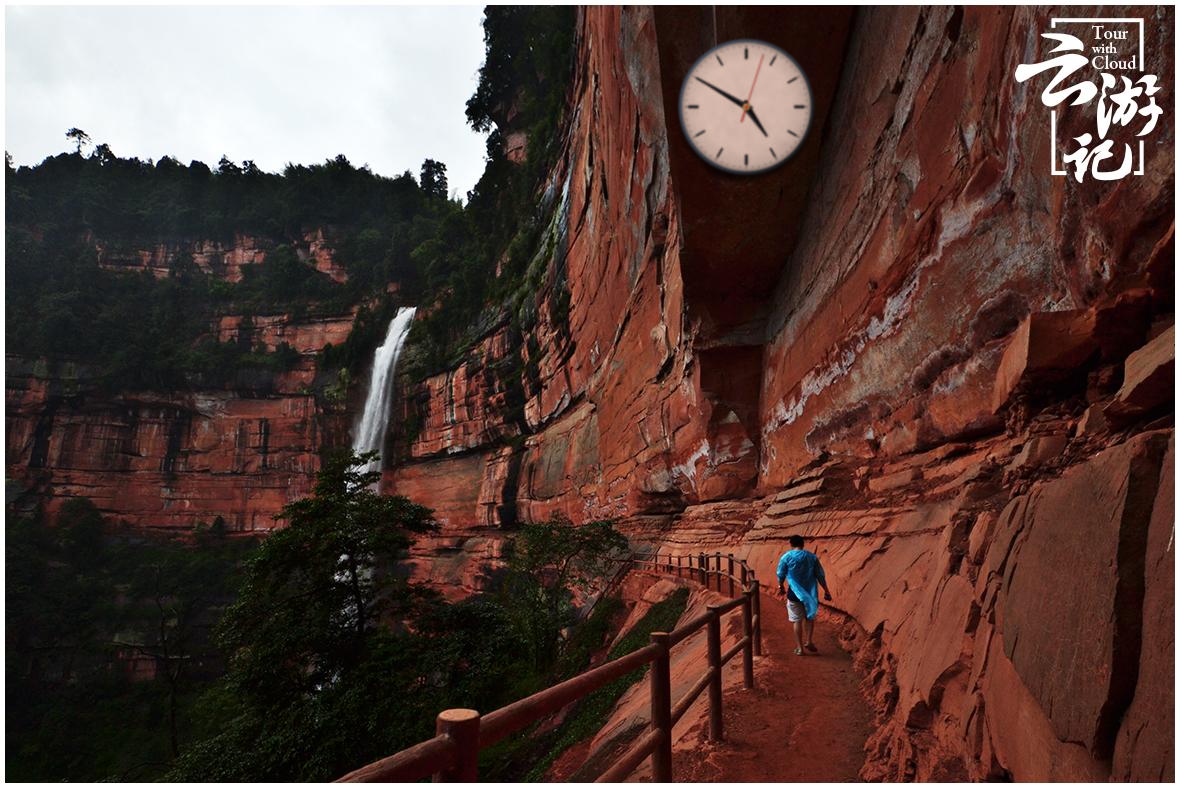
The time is **4:50:03**
